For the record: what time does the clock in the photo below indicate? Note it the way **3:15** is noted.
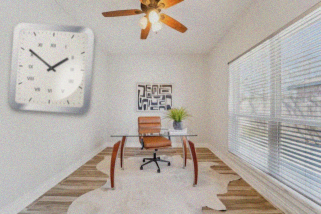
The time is **1:51**
